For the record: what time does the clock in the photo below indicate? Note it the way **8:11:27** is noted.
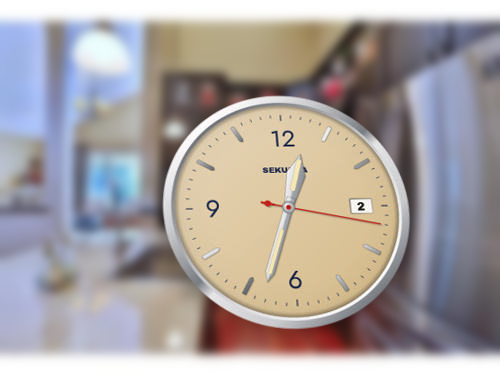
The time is **12:33:17**
